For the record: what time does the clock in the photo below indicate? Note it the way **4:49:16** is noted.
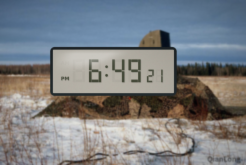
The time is **6:49:21**
